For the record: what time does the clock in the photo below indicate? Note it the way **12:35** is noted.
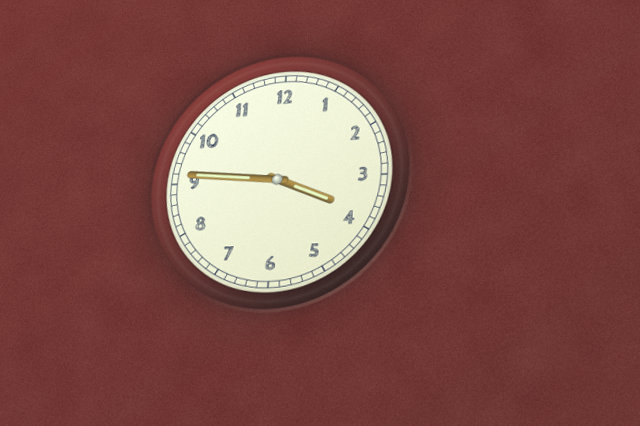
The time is **3:46**
